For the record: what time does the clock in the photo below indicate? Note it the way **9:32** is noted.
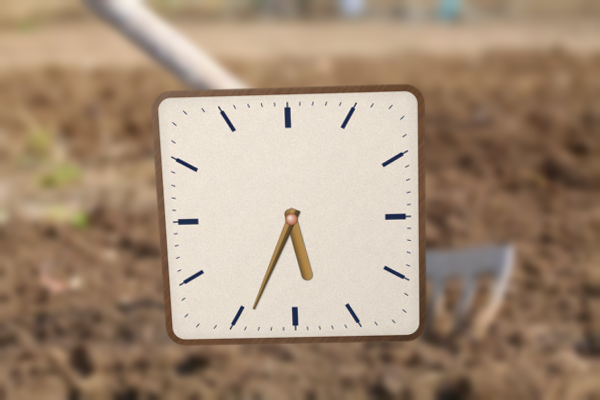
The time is **5:34**
